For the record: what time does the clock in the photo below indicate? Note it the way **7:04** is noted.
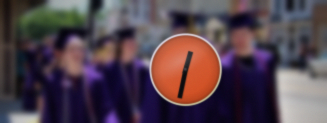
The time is **12:32**
